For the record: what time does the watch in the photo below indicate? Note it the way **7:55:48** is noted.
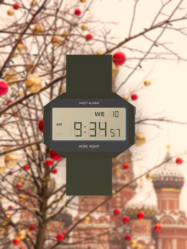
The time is **9:34:57**
